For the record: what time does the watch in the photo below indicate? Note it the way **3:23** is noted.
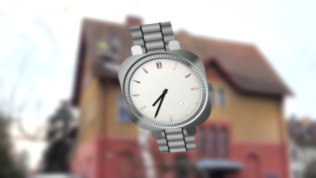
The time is **7:35**
